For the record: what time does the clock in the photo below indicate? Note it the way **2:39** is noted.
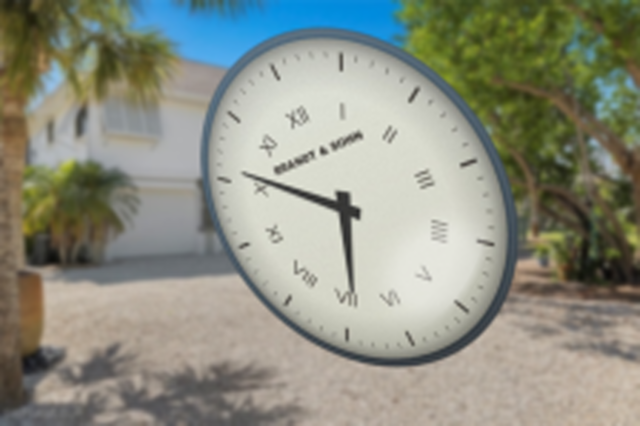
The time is **6:51**
